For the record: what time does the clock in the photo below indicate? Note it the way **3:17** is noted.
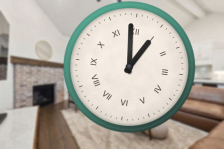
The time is **12:59**
